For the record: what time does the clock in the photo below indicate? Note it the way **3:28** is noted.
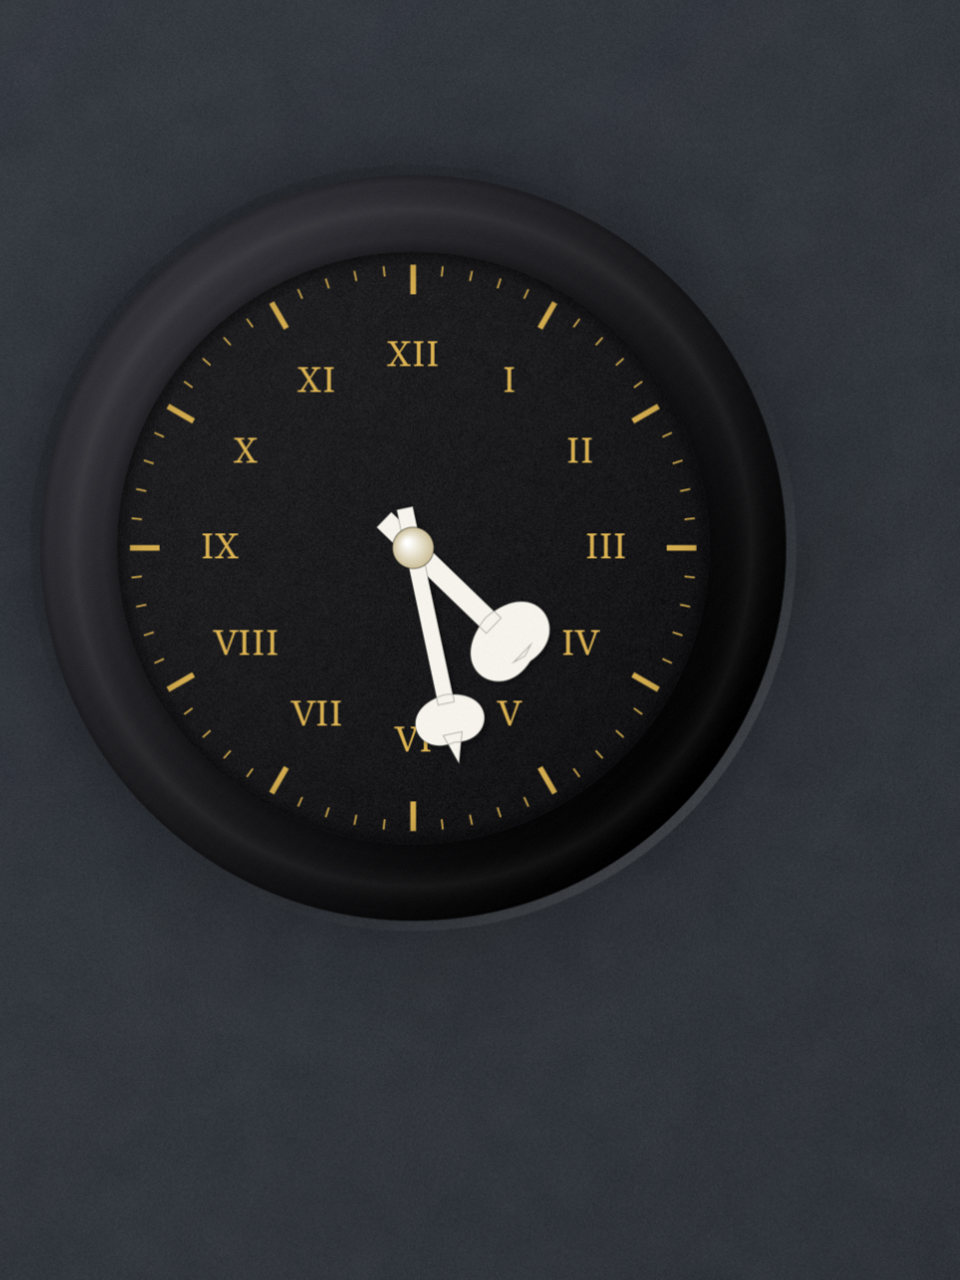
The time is **4:28**
